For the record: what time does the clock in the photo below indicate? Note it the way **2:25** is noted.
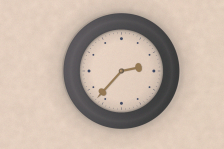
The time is **2:37**
